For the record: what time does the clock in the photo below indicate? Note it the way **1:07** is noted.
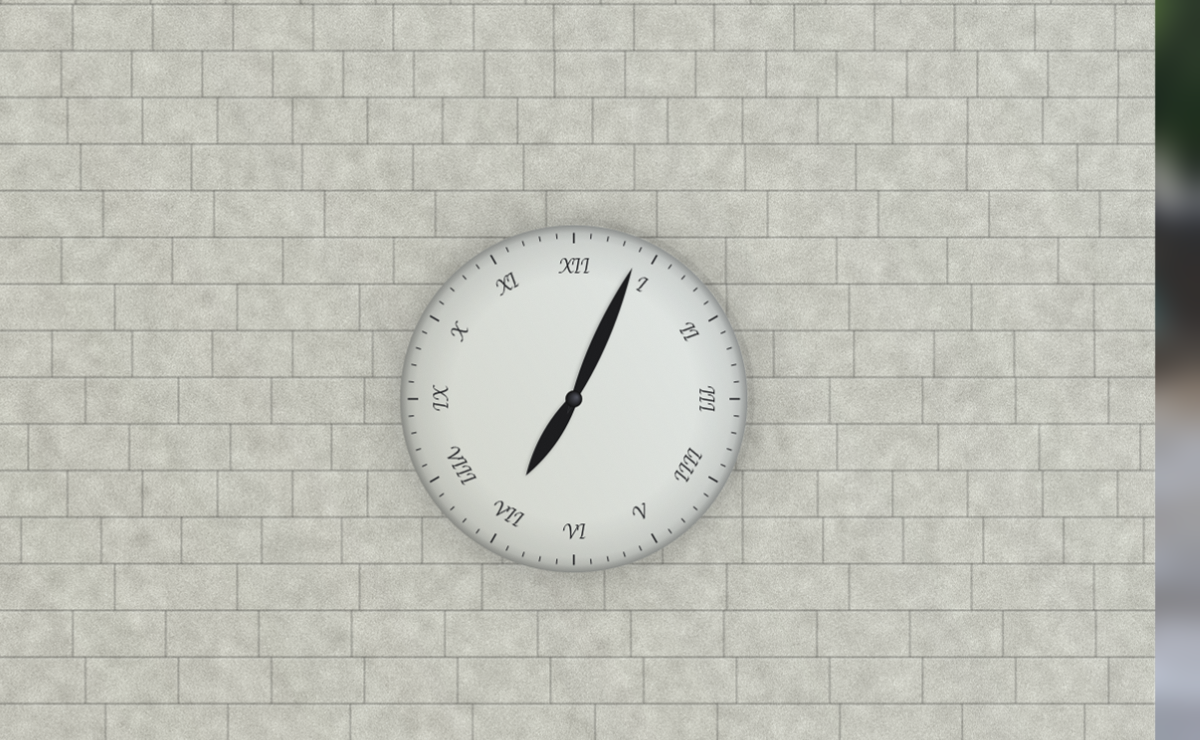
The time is **7:04**
